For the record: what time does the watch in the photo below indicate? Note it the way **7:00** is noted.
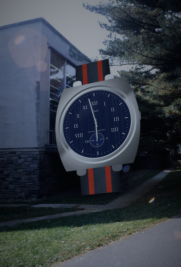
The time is **5:58**
